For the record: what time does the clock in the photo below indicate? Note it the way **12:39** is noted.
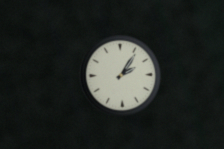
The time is **2:06**
